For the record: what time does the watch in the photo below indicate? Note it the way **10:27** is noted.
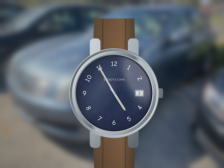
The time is **4:55**
